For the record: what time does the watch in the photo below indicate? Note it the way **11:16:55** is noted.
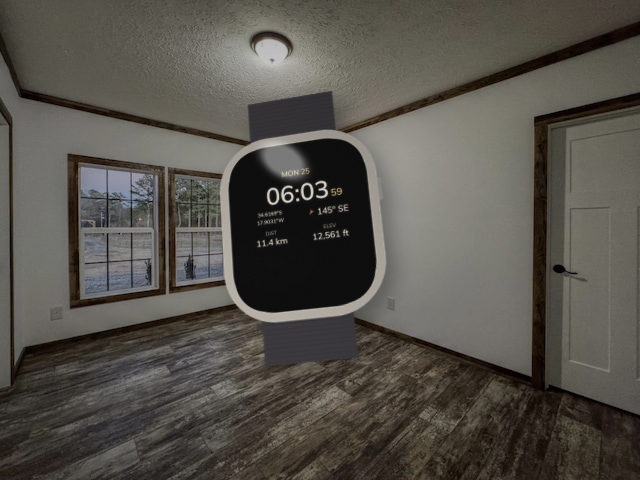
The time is **6:03:59**
